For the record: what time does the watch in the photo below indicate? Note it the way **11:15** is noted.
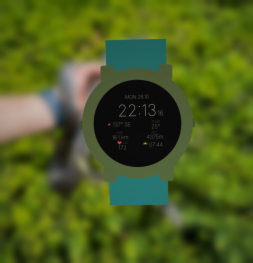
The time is **22:13**
